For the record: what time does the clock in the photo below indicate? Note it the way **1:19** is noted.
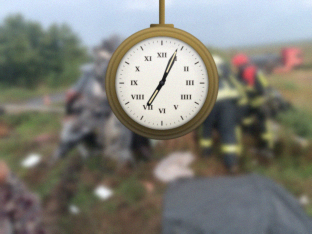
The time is **7:04**
